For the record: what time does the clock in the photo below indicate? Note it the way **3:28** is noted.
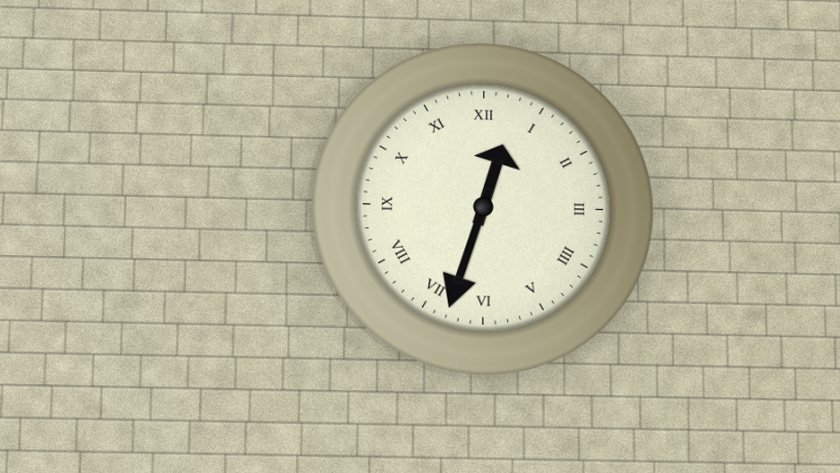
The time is **12:33**
